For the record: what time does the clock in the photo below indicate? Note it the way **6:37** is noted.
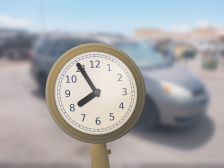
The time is **7:55**
